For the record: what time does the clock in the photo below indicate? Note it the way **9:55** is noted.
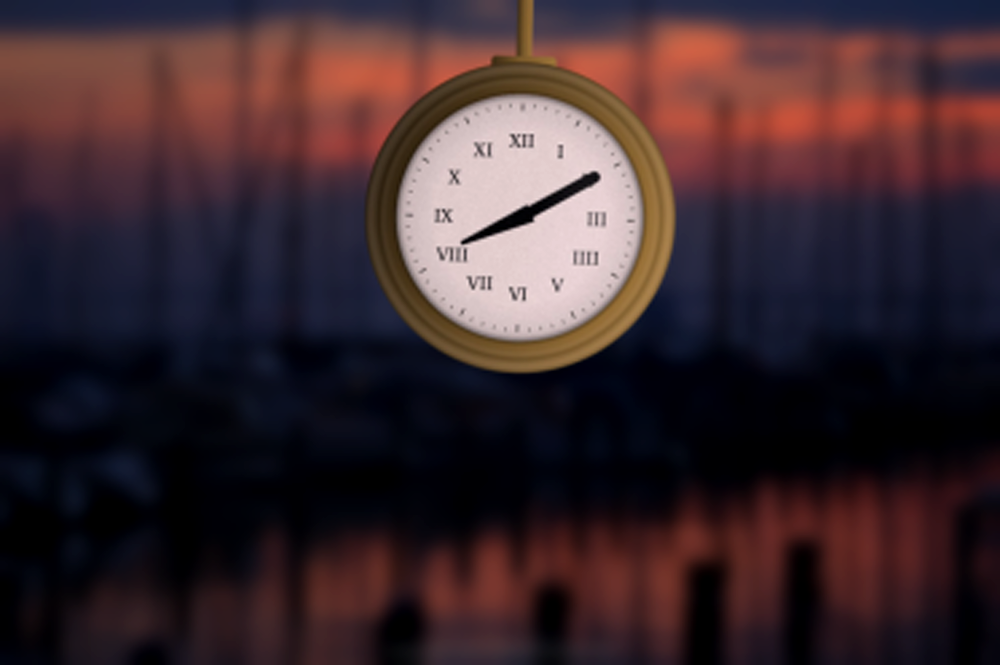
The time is **8:10**
